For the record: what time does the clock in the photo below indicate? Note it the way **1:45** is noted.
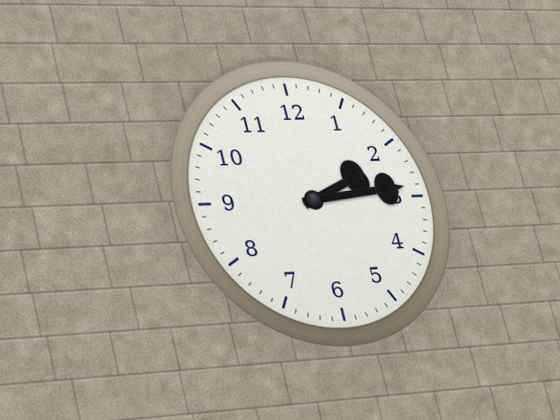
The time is **2:14**
